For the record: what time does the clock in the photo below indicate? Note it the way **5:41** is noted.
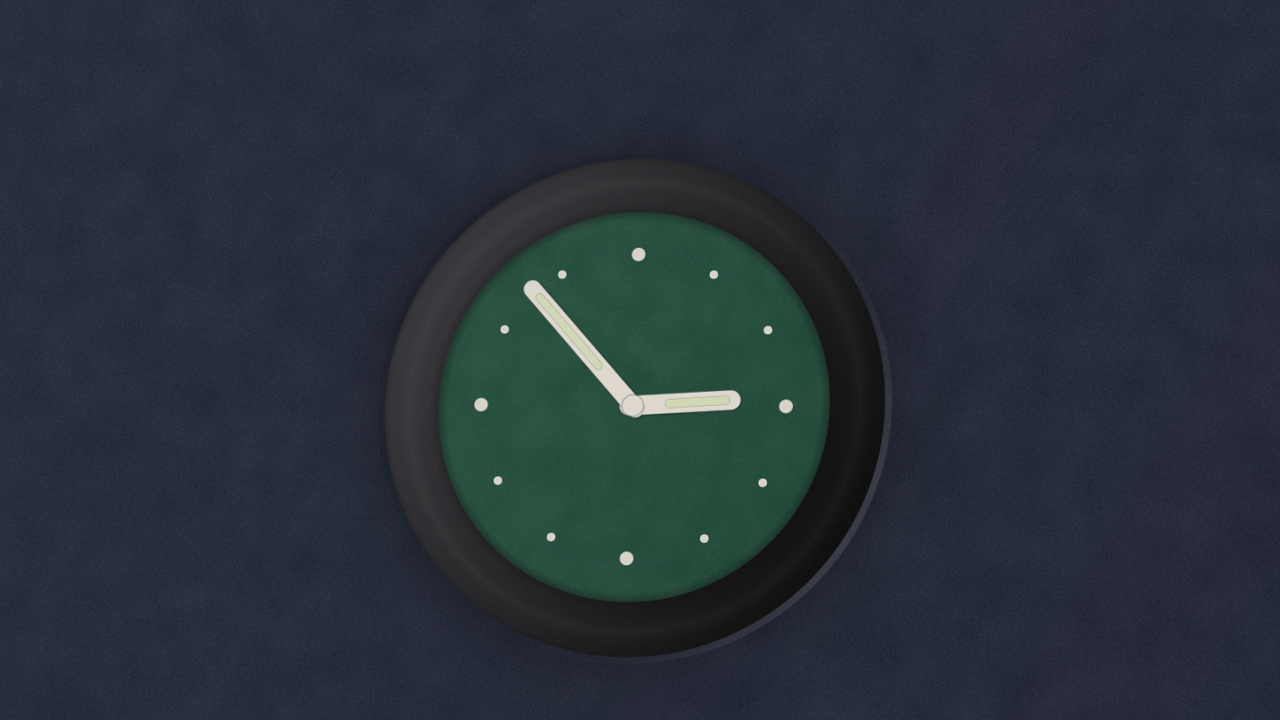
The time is **2:53**
